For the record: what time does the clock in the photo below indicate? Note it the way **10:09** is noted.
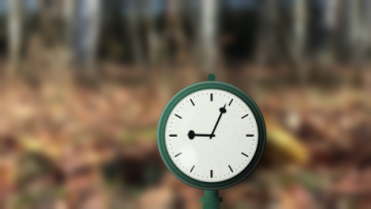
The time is **9:04**
